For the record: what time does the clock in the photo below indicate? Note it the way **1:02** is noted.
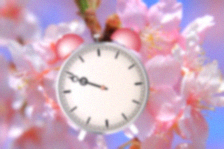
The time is **9:49**
